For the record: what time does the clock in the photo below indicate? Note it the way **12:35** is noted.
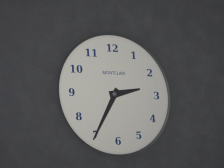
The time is **2:35**
